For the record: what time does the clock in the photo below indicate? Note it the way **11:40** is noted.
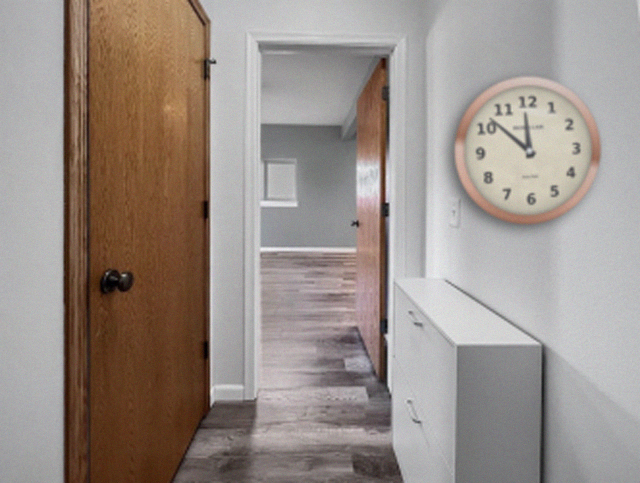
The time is **11:52**
